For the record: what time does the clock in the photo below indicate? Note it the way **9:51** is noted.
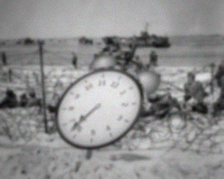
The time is **6:32**
